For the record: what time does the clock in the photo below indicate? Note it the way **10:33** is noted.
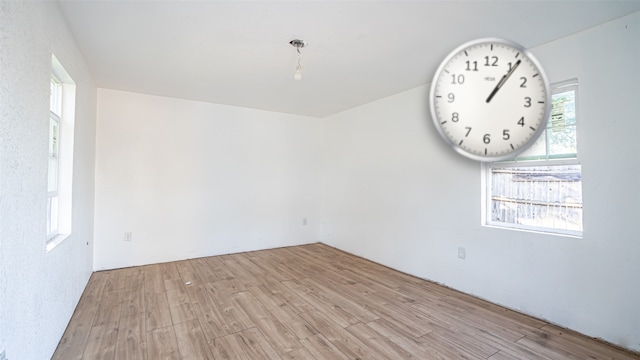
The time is **1:06**
